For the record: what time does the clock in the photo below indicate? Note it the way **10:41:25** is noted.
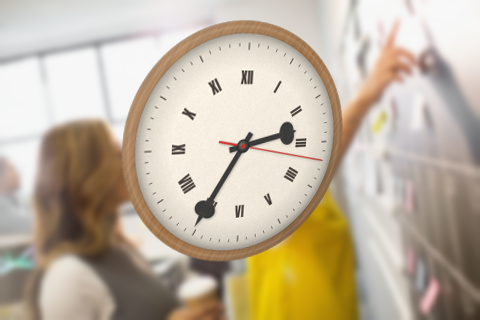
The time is **2:35:17**
